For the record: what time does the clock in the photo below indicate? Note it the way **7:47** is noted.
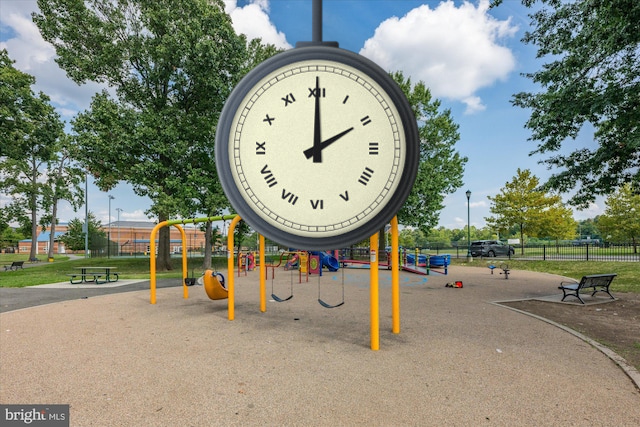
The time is **2:00**
